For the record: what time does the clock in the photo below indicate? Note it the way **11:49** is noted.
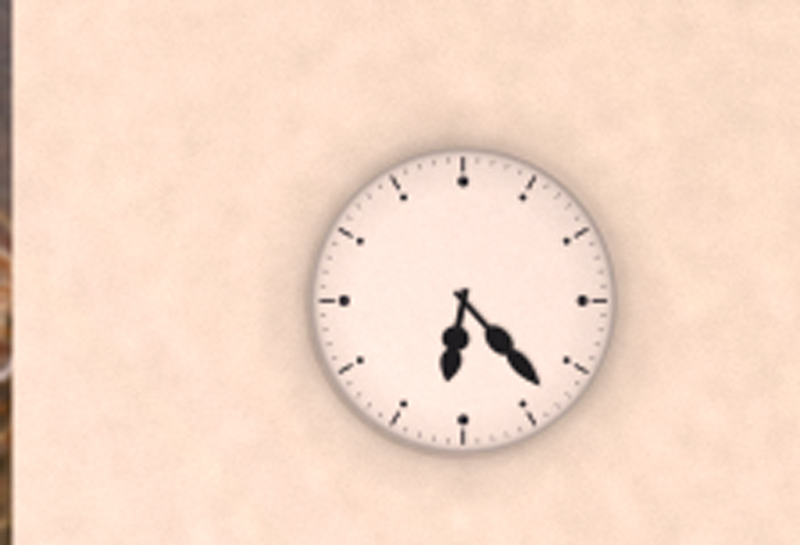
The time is **6:23**
